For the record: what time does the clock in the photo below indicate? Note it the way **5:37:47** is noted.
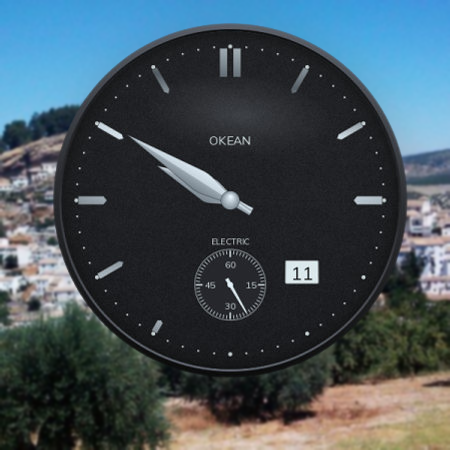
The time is **9:50:25**
